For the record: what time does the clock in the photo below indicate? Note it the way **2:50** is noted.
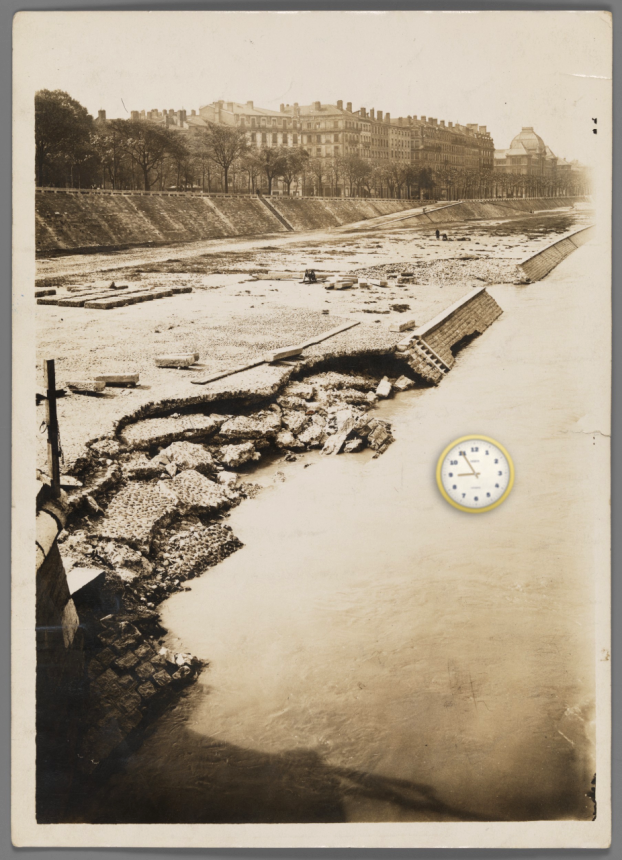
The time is **8:55**
